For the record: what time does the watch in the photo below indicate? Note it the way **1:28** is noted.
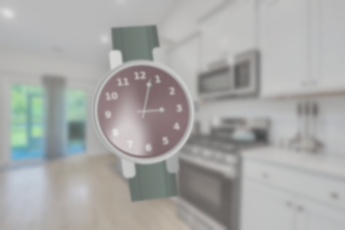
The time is **3:03**
